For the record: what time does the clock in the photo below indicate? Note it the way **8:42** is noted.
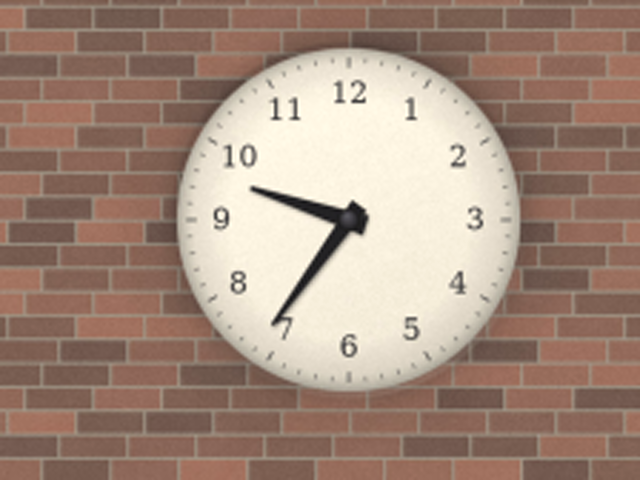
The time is **9:36**
